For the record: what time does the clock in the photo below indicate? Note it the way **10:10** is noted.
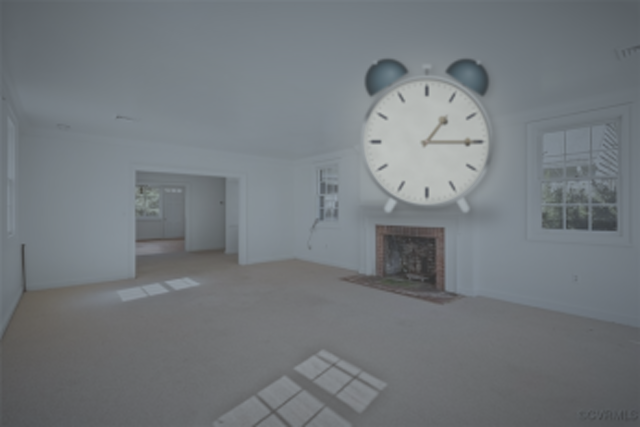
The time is **1:15**
